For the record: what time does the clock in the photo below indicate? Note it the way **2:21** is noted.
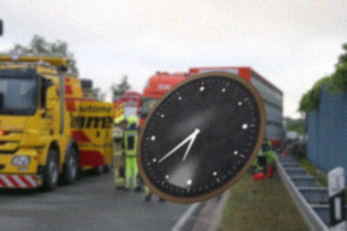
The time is **6:39**
